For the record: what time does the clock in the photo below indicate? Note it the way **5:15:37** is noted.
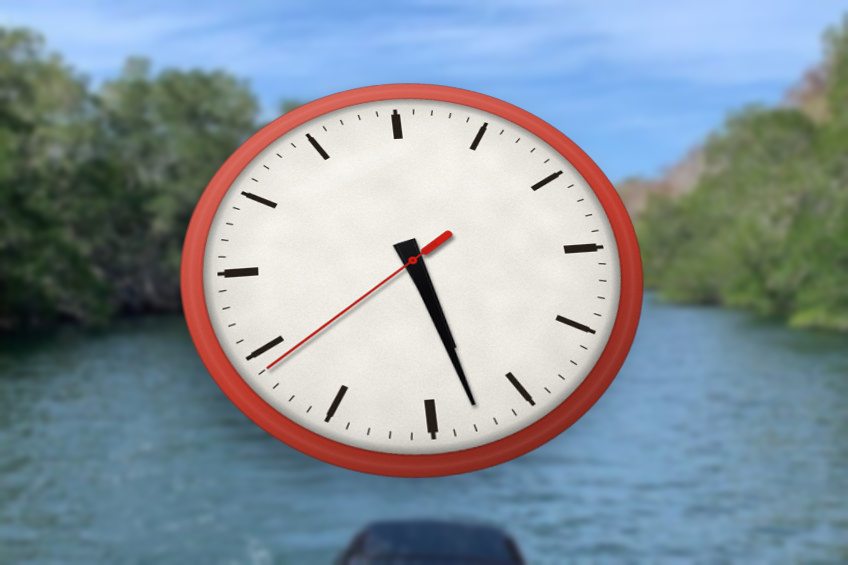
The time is **5:27:39**
